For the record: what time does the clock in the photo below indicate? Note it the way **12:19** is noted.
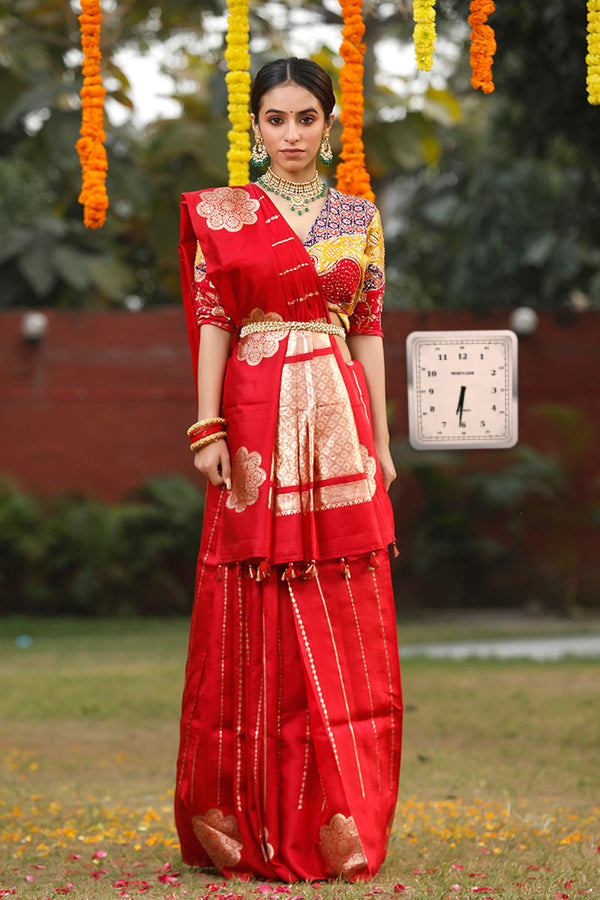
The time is **6:31**
